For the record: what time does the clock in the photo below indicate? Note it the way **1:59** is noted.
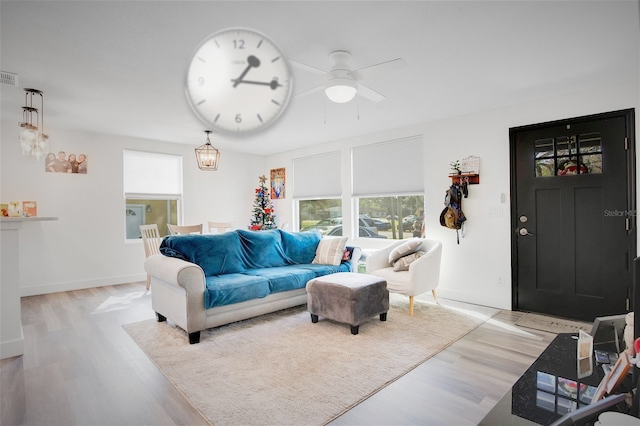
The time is **1:16**
